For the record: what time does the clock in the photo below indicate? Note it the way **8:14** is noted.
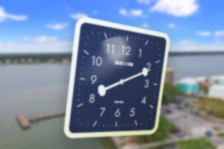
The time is **8:11**
